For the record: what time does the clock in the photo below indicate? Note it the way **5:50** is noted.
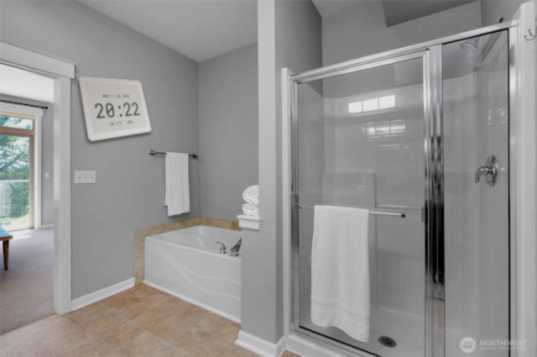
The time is **20:22**
